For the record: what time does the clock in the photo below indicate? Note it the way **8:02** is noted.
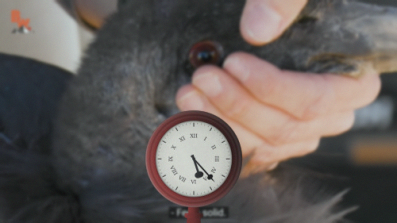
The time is **5:23**
